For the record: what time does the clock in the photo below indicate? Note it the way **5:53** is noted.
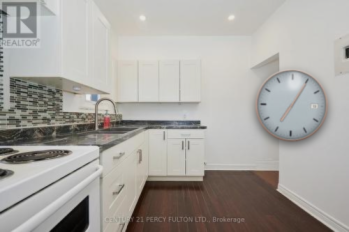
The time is **7:05**
